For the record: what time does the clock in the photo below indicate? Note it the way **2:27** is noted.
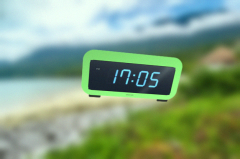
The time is **17:05**
